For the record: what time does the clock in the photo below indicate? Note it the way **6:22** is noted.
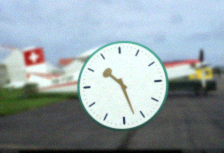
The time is **10:27**
